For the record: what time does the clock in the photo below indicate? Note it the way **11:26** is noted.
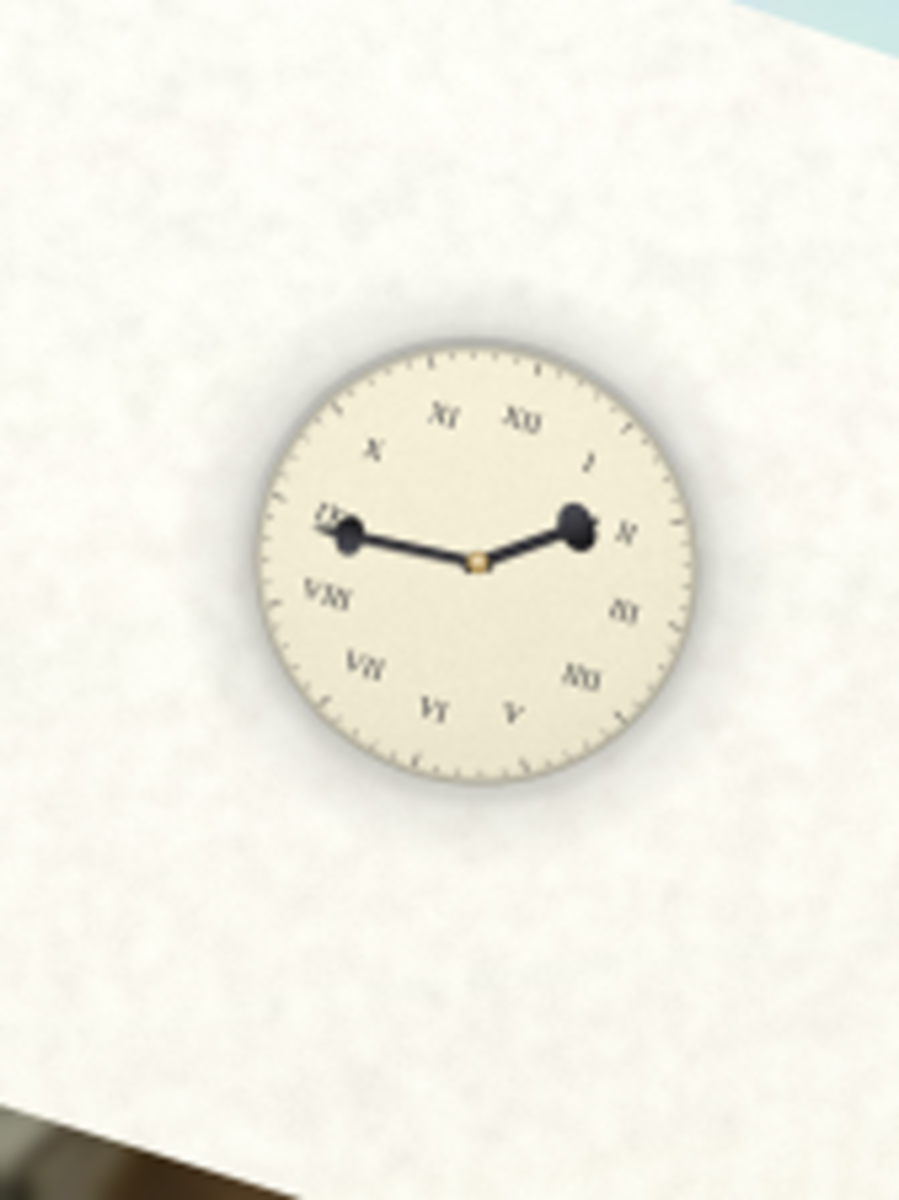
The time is **1:44**
